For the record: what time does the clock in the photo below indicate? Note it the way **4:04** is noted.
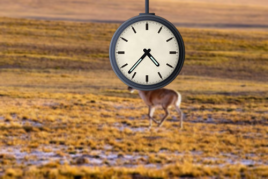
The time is **4:37**
